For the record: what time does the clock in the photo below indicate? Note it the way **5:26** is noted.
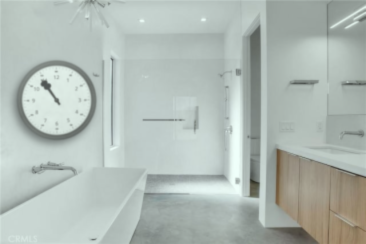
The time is **10:54**
